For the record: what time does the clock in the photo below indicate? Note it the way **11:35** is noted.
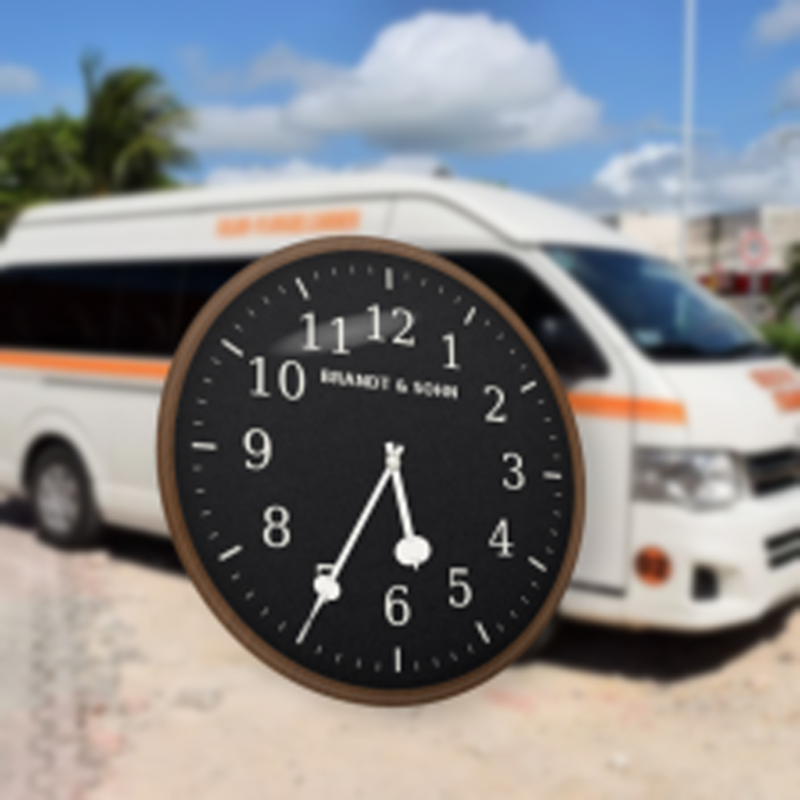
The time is **5:35**
